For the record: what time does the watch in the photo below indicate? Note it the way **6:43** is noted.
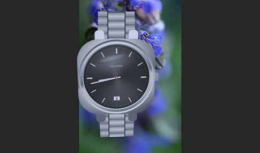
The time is **8:43**
